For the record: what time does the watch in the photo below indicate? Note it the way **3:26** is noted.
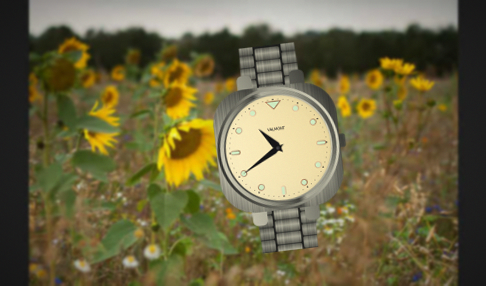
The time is **10:40**
